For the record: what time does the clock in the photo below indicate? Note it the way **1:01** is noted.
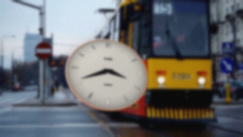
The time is **3:41**
